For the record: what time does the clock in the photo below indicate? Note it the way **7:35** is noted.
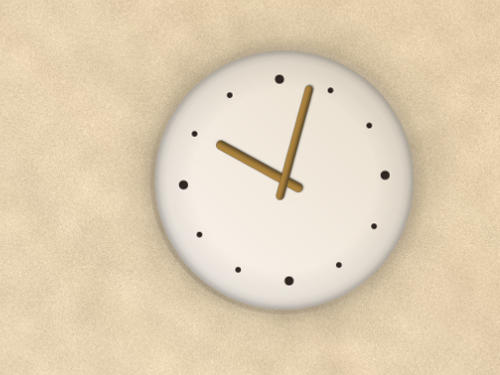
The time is **10:03**
